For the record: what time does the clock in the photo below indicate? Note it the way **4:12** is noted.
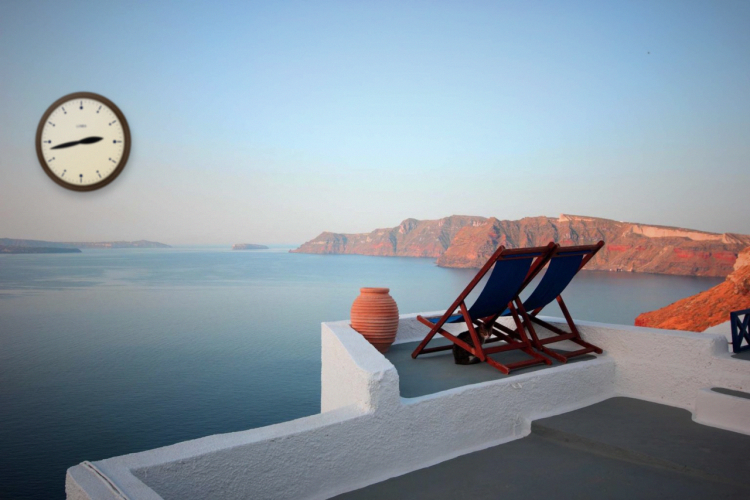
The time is **2:43**
